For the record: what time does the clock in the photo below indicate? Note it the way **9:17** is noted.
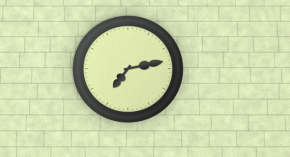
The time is **7:13**
